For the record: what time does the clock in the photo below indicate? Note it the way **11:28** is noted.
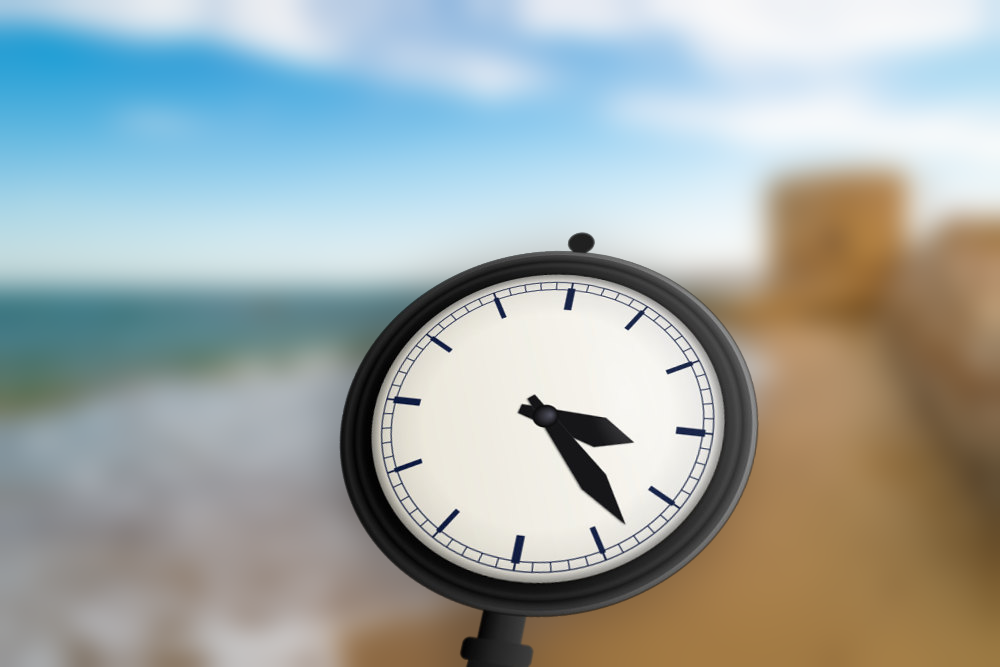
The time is **3:23**
